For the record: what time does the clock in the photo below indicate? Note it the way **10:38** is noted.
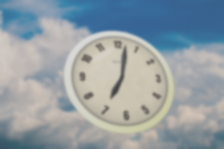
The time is **7:02**
